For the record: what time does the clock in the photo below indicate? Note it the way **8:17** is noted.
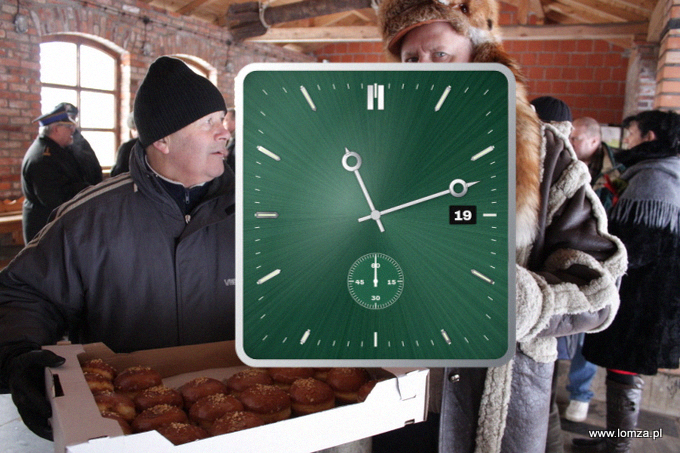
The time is **11:12**
